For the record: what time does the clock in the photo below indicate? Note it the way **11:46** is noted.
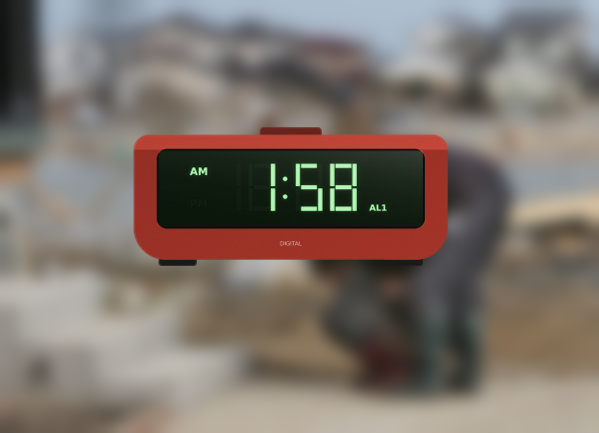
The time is **1:58**
